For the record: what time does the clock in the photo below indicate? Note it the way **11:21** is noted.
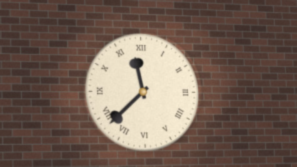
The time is **11:38**
